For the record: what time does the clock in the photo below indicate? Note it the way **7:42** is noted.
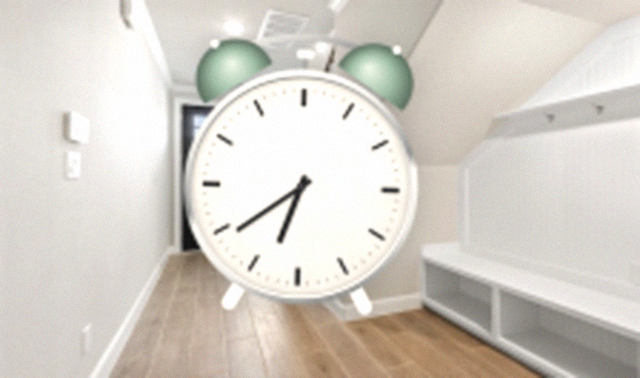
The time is **6:39**
